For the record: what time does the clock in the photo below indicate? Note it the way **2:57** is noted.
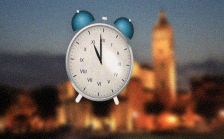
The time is **10:59**
